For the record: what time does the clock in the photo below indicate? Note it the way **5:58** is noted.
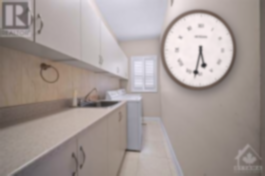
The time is **5:32**
